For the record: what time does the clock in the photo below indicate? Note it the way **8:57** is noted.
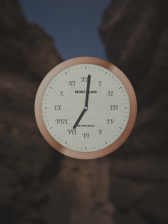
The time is **7:01**
